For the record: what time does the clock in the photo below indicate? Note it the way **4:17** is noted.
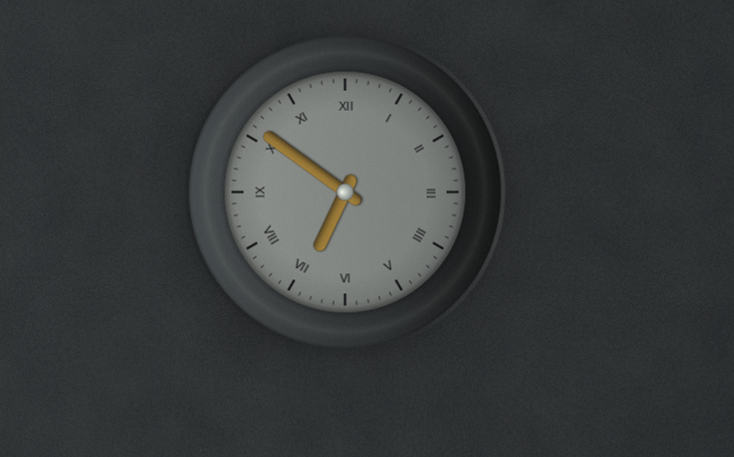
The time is **6:51**
